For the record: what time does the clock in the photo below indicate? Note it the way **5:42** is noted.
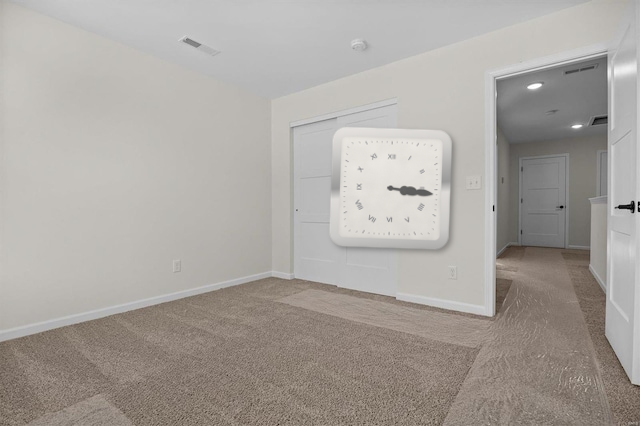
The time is **3:16**
